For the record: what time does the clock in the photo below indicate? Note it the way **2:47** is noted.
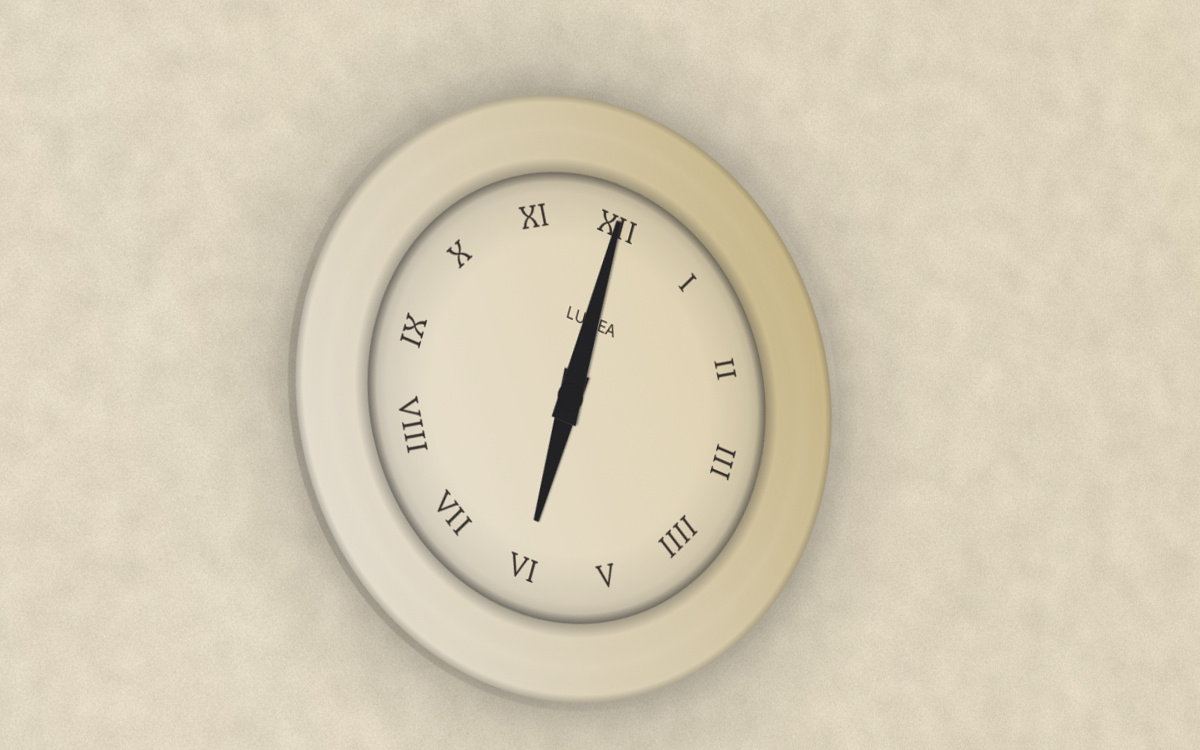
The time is **6:00**
